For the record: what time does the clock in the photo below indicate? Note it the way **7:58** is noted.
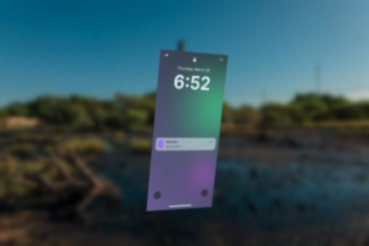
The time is **6:52**
